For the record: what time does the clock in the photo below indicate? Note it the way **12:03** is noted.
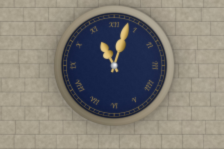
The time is **11:03**
